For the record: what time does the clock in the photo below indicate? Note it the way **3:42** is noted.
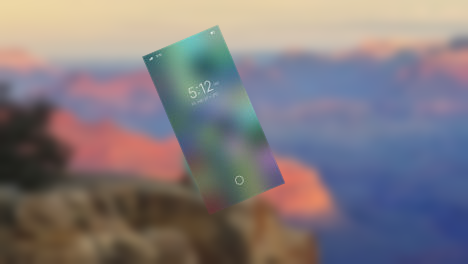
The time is **5:12**
